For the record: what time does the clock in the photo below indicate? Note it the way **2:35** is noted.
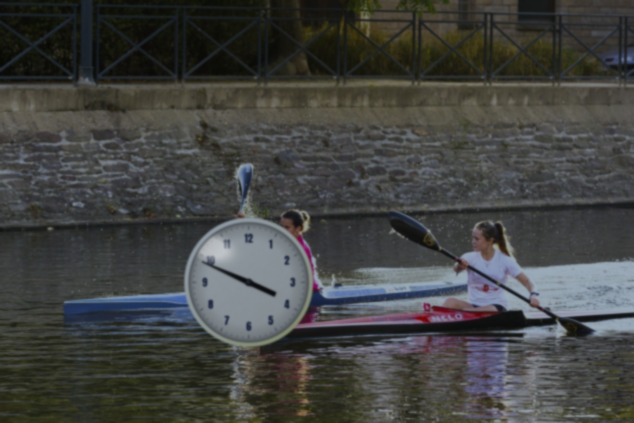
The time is **3:49**
